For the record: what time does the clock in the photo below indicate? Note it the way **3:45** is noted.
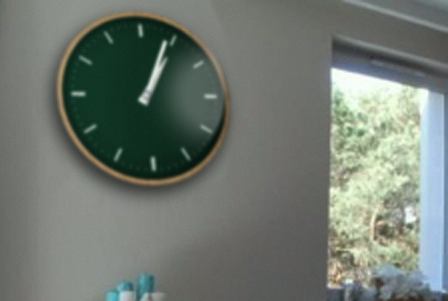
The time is **1:04**
